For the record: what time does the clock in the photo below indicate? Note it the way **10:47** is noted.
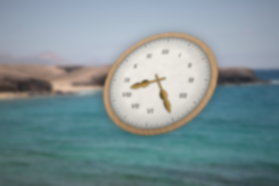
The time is **8:25**
